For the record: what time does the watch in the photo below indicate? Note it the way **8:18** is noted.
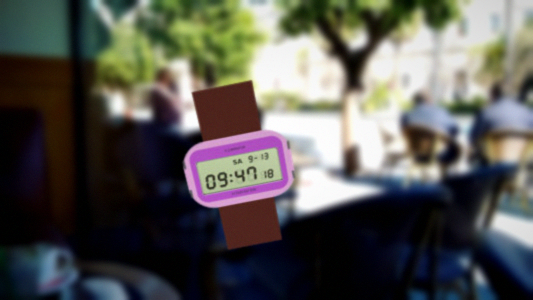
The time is **9:47**
